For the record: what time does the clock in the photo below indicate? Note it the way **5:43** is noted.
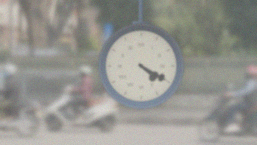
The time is **4:20**
